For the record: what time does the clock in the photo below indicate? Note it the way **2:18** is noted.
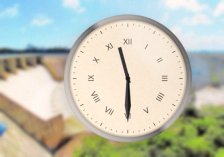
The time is **11:30**
